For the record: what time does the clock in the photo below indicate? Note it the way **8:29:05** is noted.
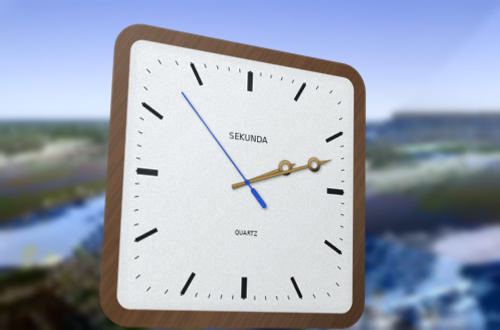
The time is **2:11:53**
